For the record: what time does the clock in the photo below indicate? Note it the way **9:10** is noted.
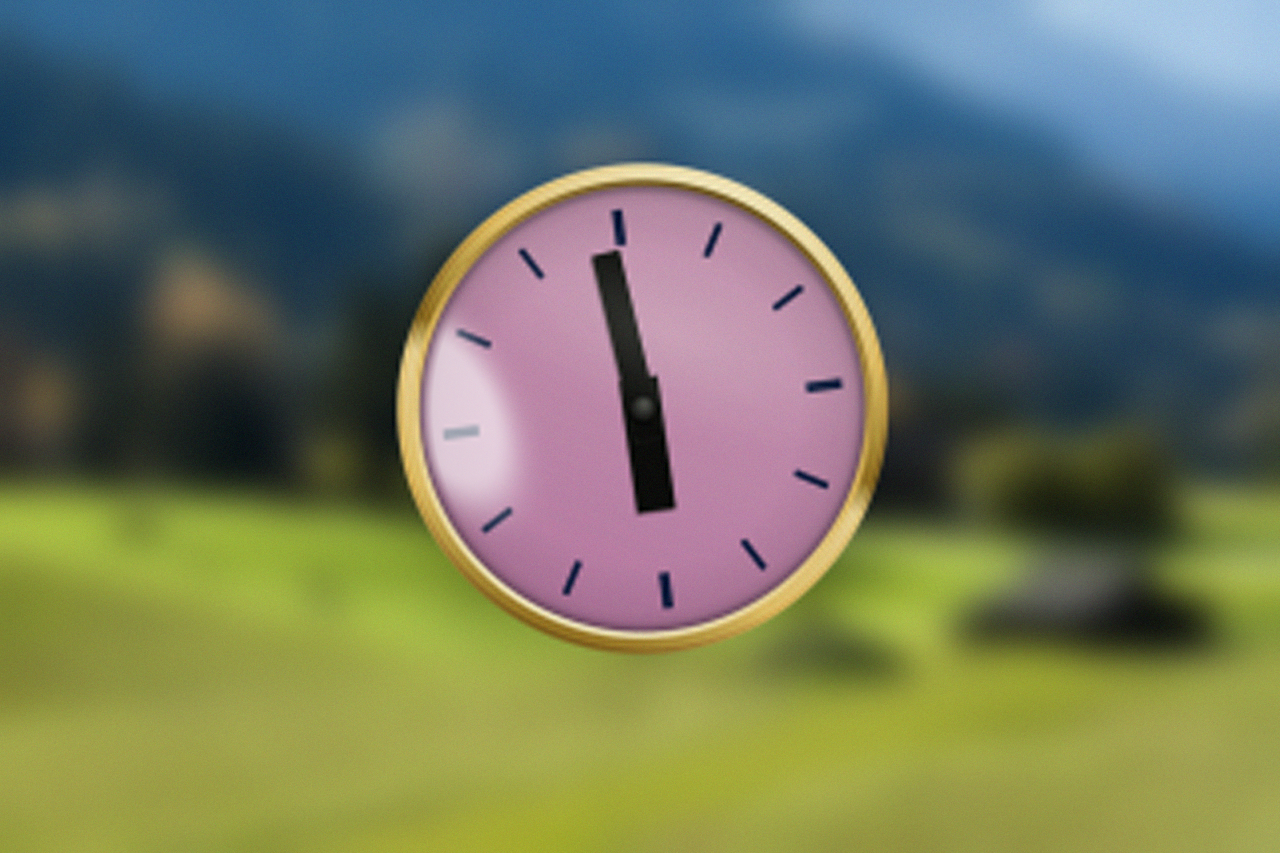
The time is **5:59**
